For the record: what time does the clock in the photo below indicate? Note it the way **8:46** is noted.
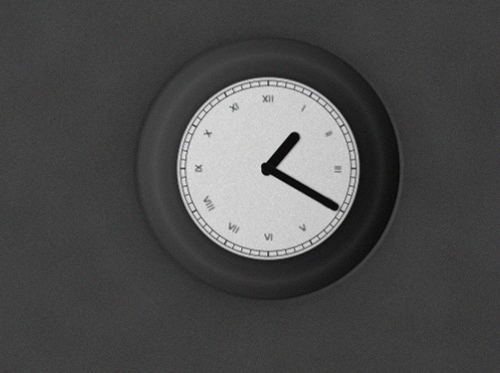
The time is **1:20**
